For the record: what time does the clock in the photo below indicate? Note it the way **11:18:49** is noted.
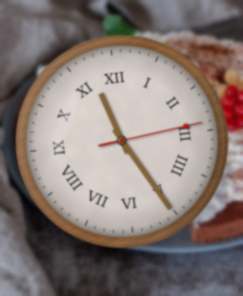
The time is **11:25:14**
